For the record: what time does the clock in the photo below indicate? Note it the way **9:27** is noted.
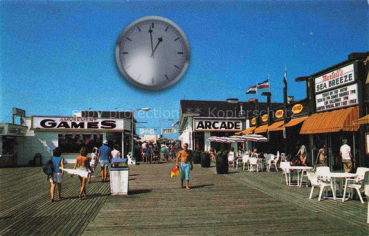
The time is **12:59**
